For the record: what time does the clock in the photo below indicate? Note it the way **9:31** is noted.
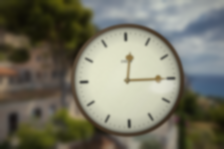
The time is **12:15**
